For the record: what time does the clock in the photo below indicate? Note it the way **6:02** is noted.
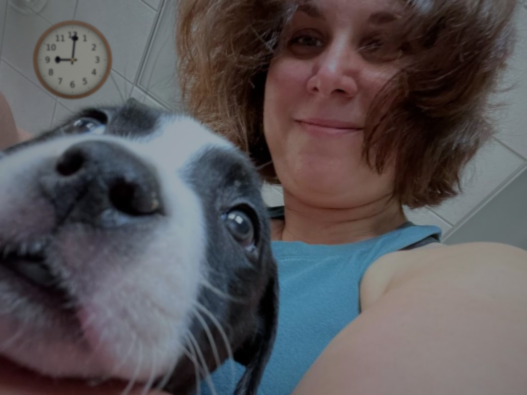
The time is **9:01**
